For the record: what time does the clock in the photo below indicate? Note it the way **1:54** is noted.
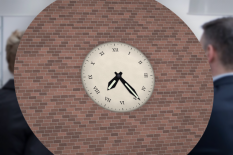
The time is **7:24**
